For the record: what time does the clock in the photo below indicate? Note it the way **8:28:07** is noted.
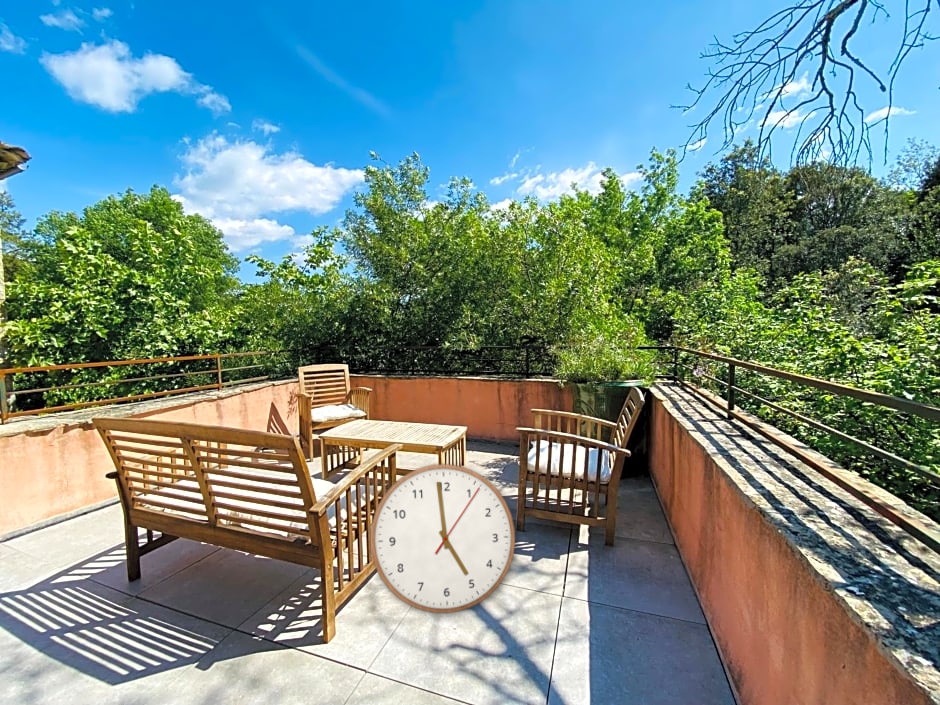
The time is **4:59:06**
